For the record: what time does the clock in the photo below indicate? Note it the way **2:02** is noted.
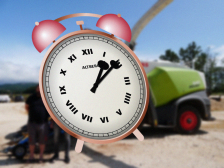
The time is **1:09**
